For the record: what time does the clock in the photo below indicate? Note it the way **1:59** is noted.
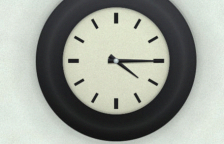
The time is **4:15**
